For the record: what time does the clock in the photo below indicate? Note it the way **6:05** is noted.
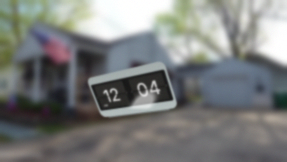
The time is **12:04**
